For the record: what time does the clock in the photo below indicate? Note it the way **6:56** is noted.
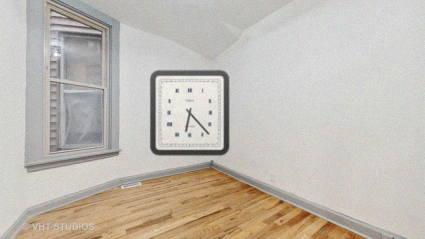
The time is **6:23**
